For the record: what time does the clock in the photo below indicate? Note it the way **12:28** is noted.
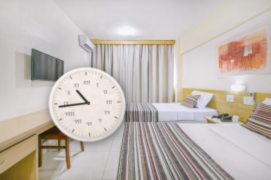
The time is **10:44**
